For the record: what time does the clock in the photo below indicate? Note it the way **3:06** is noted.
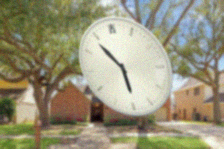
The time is **5:54**
